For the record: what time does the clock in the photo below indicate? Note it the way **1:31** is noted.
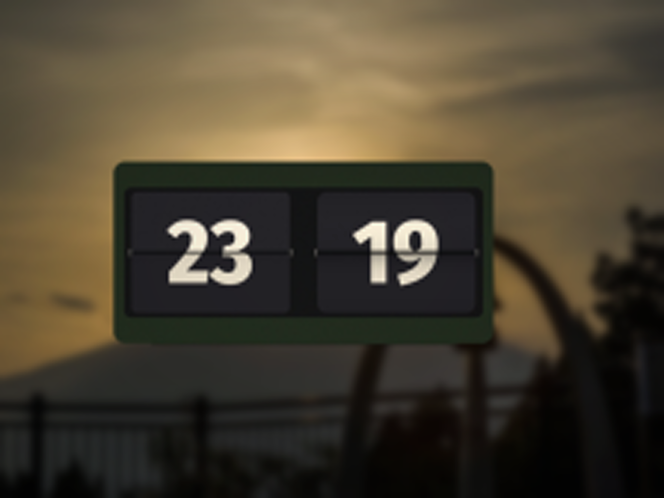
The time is **23:19**
